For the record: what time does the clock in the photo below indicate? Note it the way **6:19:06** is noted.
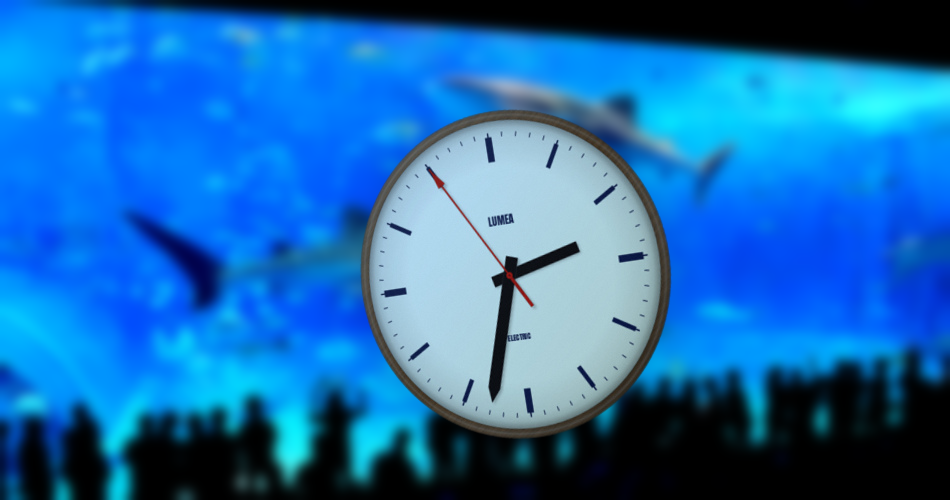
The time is **2:32:55**
